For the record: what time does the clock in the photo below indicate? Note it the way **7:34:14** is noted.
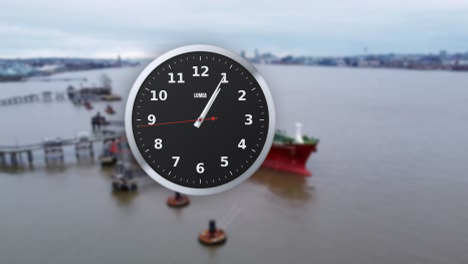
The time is **1:04:44**
